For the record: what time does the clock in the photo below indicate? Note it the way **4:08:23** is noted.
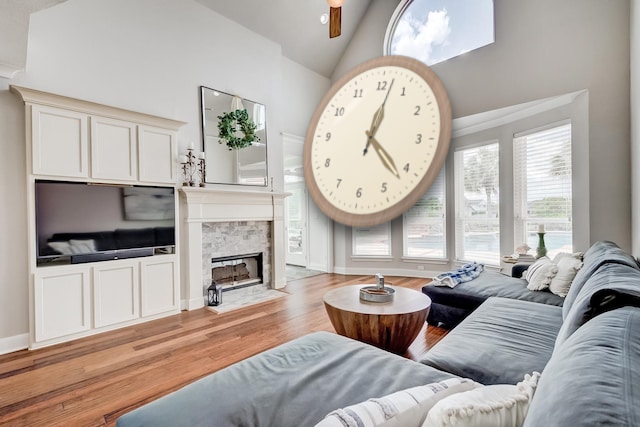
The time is **12:22:02**
